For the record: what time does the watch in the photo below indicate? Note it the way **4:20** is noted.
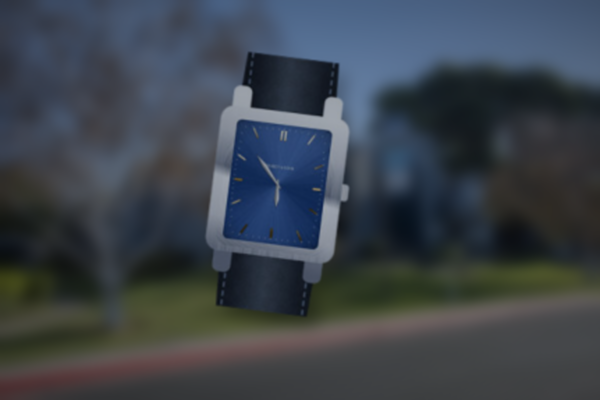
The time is **5:53**
